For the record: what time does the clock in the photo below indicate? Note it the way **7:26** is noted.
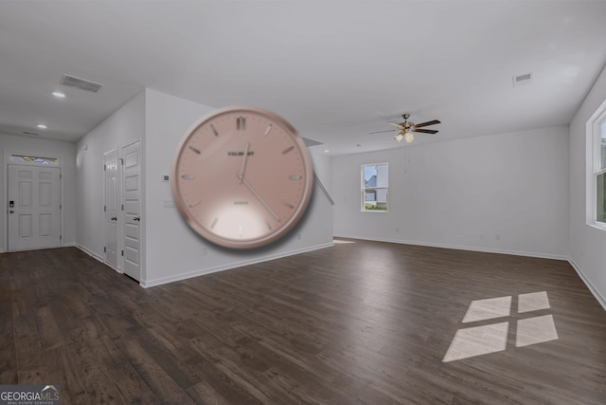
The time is **12:23**
